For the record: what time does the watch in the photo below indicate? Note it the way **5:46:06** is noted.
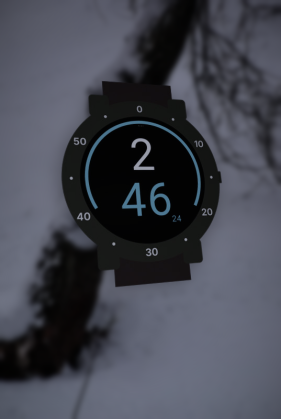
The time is **2:46:24**
